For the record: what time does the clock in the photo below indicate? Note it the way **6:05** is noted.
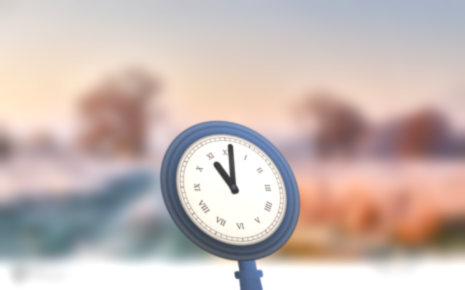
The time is **11:01**
